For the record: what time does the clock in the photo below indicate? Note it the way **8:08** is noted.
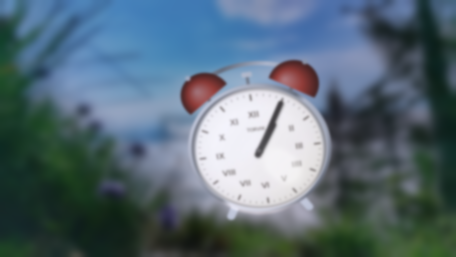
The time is **1:05**
